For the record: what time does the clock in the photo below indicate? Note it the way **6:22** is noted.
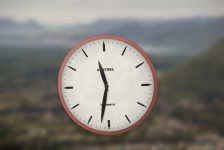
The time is **11:32**
